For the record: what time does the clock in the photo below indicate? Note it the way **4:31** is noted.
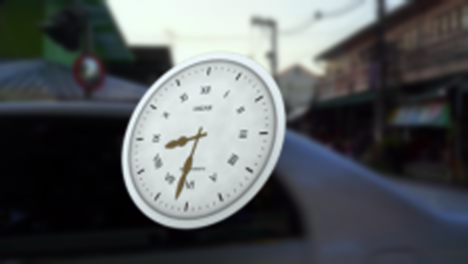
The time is **8:32**
